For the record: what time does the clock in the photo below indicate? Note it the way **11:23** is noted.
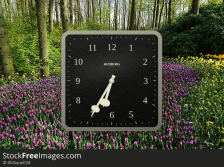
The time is **6:35**
